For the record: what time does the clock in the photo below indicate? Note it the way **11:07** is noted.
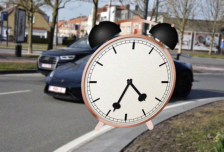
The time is **4:34**
